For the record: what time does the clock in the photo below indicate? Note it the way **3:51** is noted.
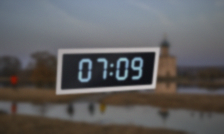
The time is **7:09**
